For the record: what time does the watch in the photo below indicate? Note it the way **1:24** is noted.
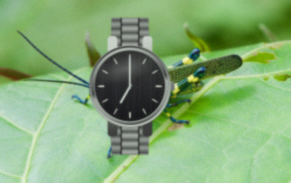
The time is **7:00**
